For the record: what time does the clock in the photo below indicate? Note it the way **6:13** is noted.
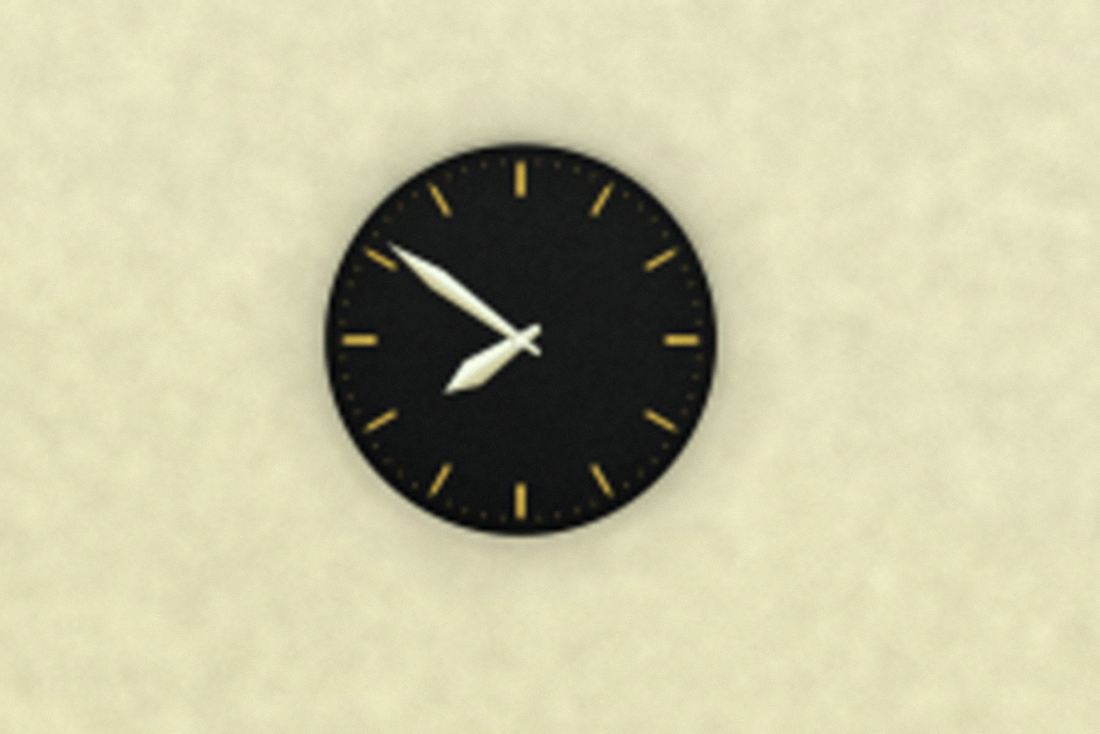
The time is **7:51**
